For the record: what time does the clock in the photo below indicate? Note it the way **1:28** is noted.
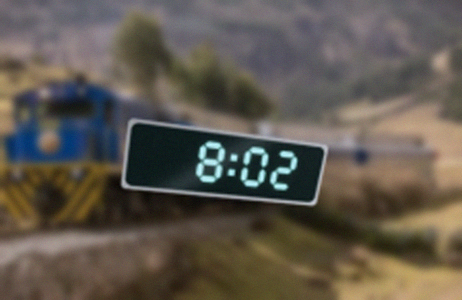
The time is **8:02**
